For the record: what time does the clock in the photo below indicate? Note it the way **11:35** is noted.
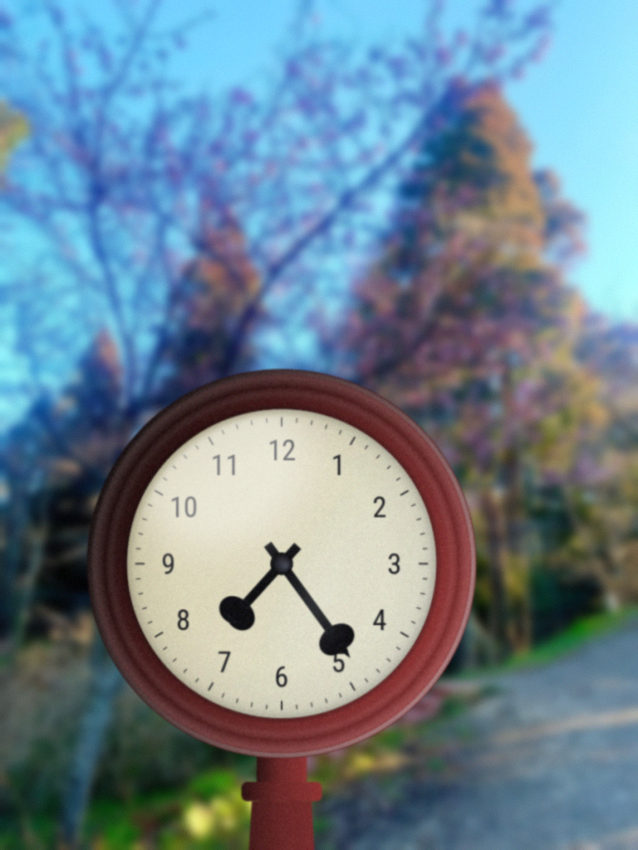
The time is **7:24**
